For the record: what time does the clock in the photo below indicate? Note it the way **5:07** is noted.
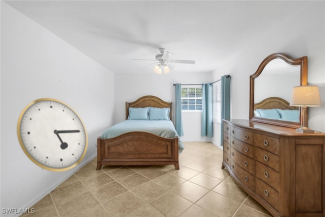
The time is **5:15**
